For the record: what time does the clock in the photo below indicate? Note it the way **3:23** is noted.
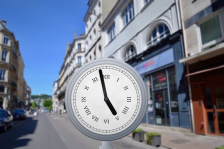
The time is **4:58**
